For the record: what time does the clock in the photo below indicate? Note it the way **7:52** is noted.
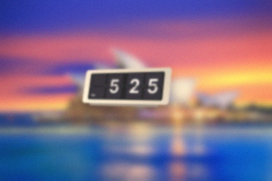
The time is **5:25**
